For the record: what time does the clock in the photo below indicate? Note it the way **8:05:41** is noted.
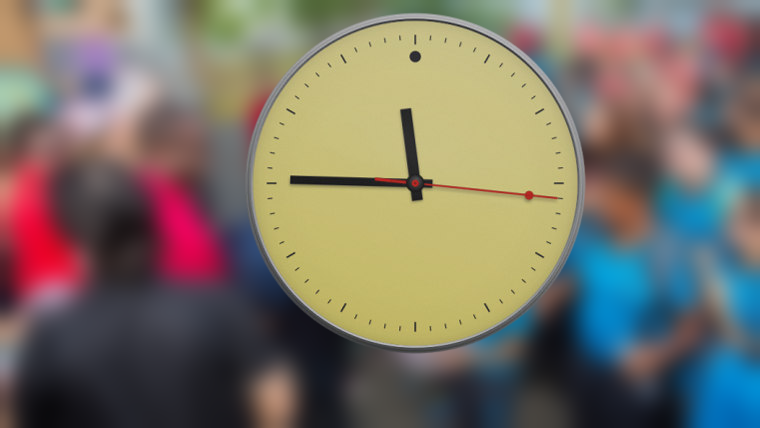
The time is **11:45:16**
